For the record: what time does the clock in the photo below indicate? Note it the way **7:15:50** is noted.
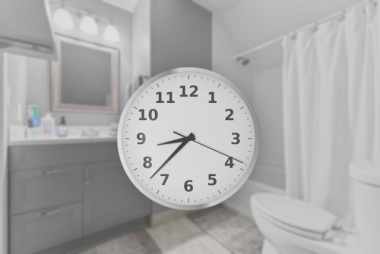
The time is **8:37:19**
